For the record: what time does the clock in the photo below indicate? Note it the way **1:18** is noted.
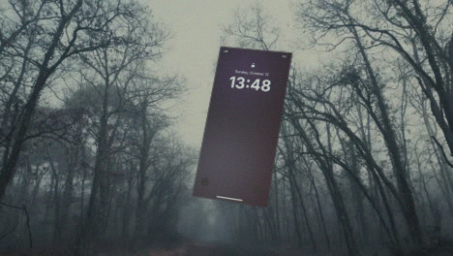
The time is **13:48**
